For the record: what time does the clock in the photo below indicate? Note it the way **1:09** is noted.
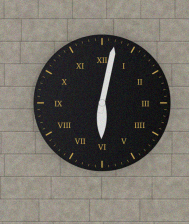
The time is **6:02**
